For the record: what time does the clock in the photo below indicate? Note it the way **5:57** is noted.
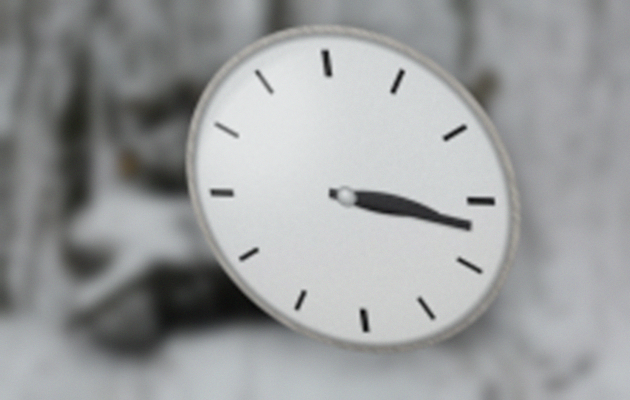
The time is **3:17**
